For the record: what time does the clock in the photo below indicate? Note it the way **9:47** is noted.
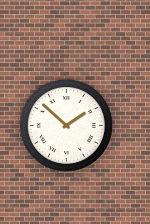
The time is **1:52**
